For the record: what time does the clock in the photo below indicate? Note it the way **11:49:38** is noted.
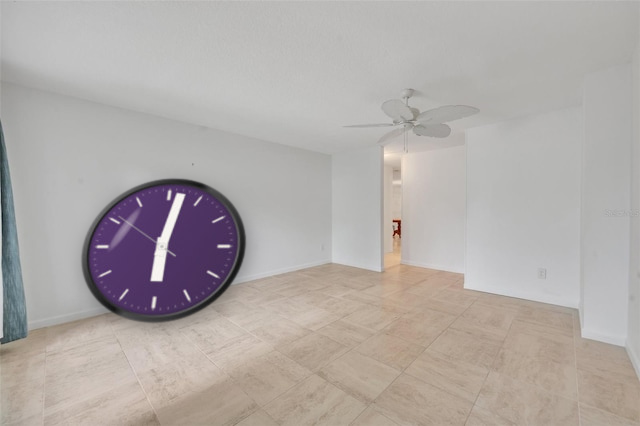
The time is **6:01:51**
